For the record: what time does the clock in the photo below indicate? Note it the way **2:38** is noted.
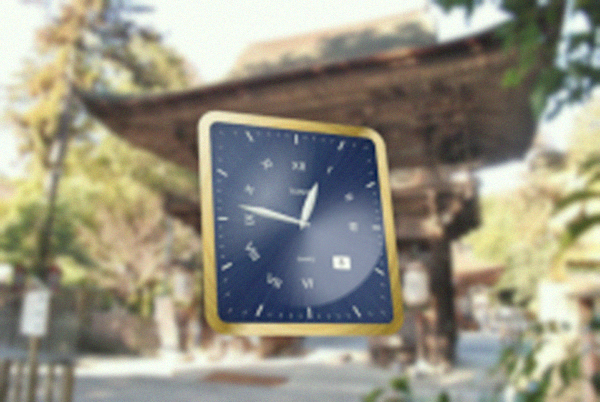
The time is **12:47**
